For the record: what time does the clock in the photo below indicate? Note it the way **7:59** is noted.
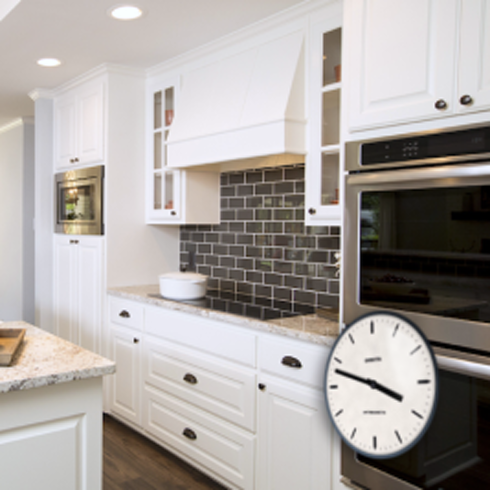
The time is **3:48**
